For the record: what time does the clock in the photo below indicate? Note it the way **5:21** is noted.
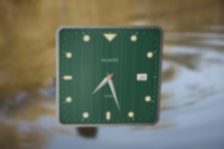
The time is **7:27**
